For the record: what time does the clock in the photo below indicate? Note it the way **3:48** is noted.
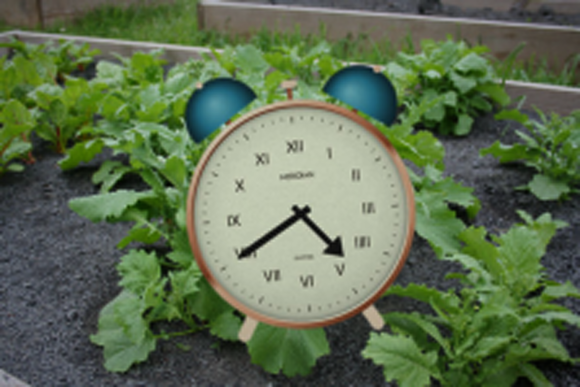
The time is **4:40**
